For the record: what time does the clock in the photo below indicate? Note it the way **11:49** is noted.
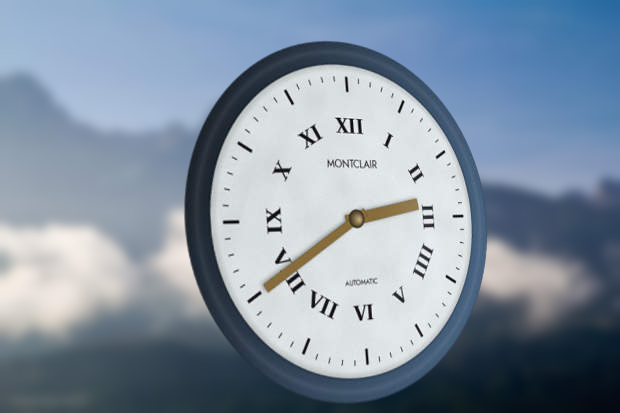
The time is **2:40**
